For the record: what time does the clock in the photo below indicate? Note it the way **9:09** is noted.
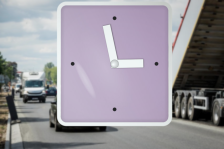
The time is **2:58**
